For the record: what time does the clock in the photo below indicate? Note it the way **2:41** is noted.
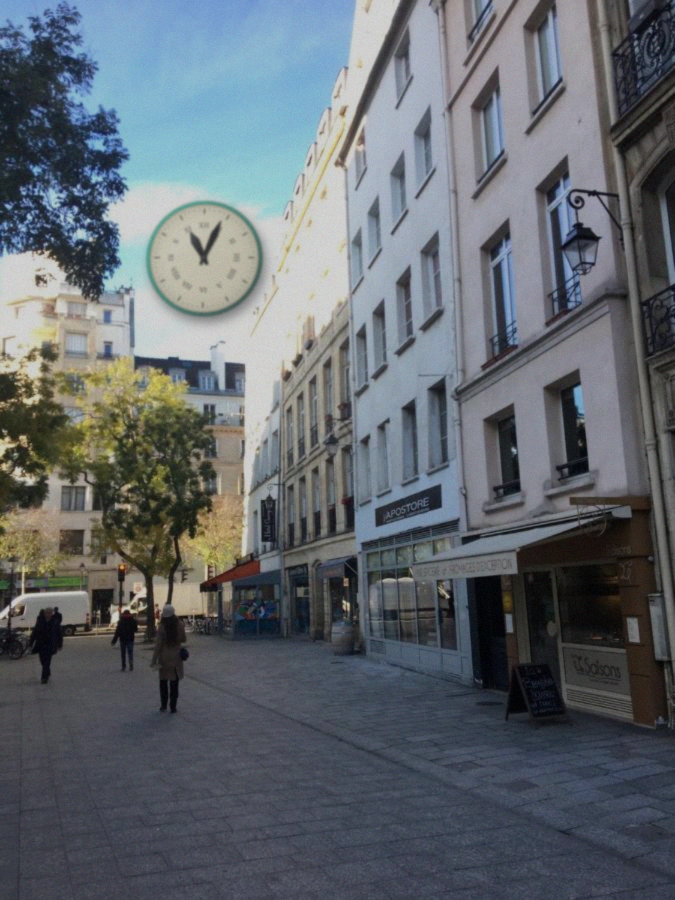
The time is **11:04**
